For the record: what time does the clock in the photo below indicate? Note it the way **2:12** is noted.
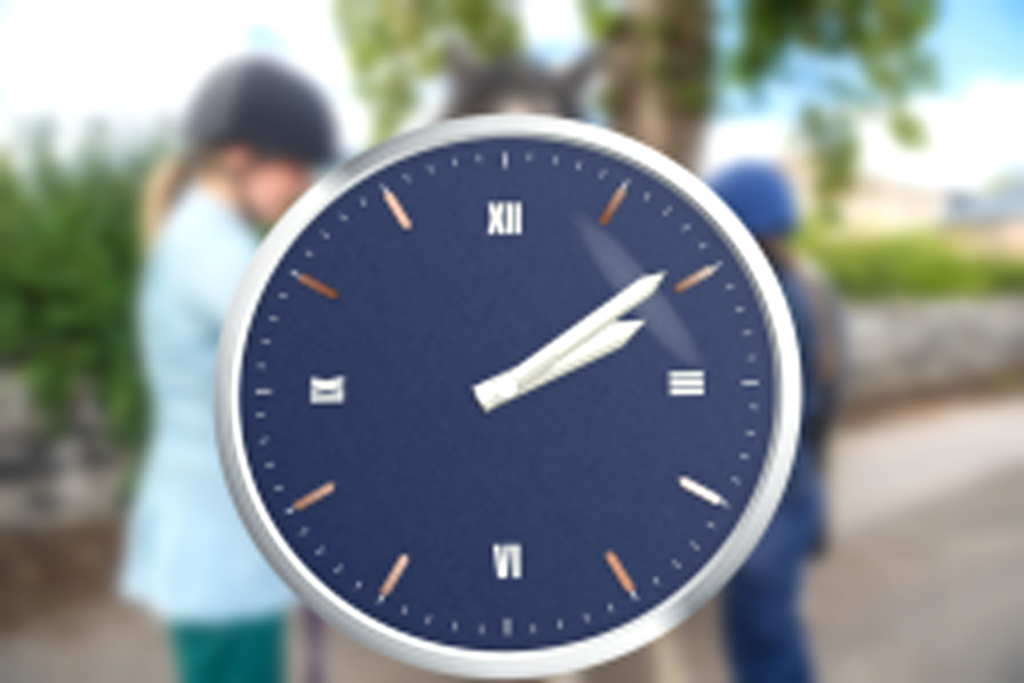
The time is **2:09**
